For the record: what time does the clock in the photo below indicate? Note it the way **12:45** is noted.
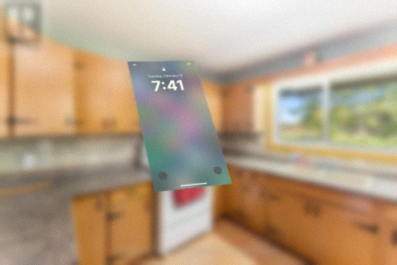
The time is **7:41**
